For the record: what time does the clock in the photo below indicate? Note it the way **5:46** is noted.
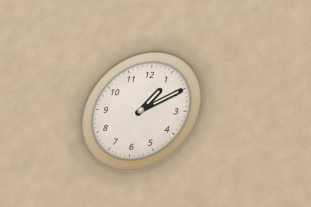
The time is **1:10**
